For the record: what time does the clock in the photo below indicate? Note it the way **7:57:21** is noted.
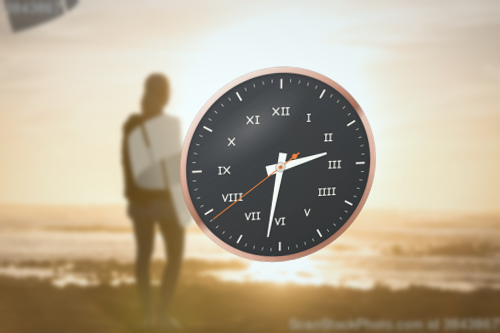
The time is **2:31:39**
